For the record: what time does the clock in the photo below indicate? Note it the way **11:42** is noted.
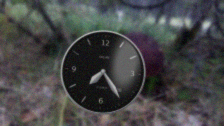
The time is **7:24**
